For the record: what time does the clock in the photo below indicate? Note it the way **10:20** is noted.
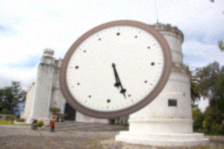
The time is **5:26**
